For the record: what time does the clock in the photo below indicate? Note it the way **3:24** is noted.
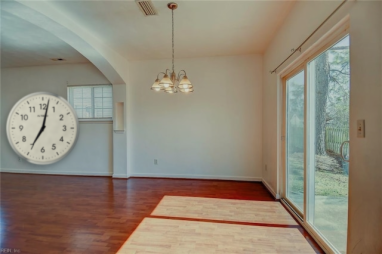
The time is **7:02**
